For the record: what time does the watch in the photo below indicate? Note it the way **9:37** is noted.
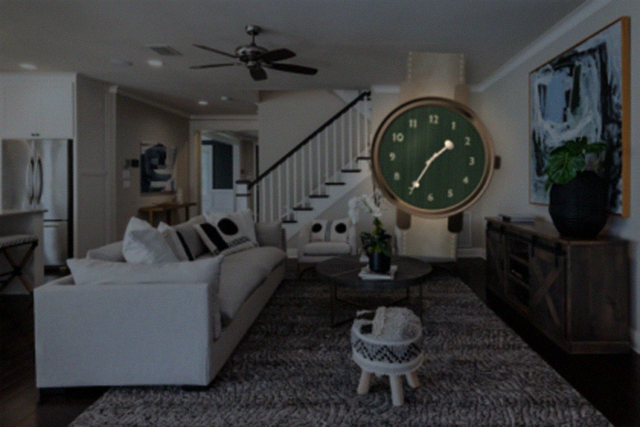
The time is **1:35**
